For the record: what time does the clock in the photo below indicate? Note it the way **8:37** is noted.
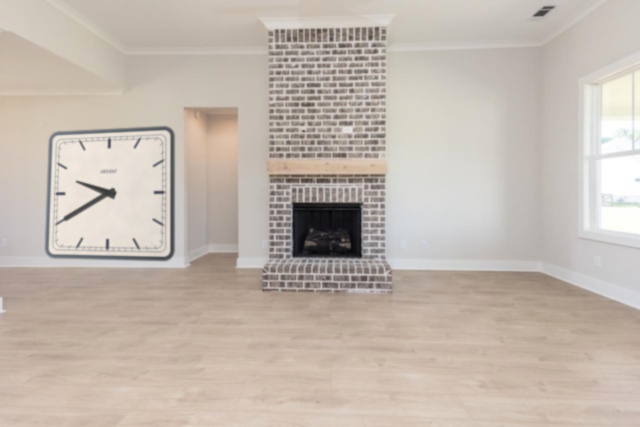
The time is **9:40**
